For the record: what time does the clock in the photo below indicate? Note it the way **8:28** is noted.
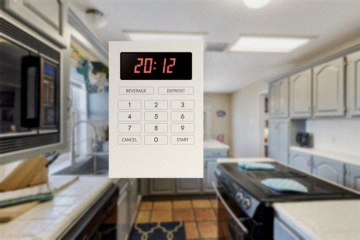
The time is **20:12**
